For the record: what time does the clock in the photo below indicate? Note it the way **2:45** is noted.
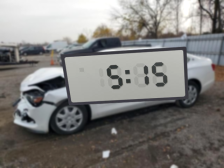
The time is **5:15**
